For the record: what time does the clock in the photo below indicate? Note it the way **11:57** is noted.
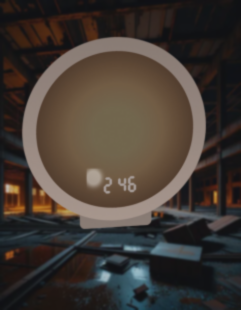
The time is **2:46**
